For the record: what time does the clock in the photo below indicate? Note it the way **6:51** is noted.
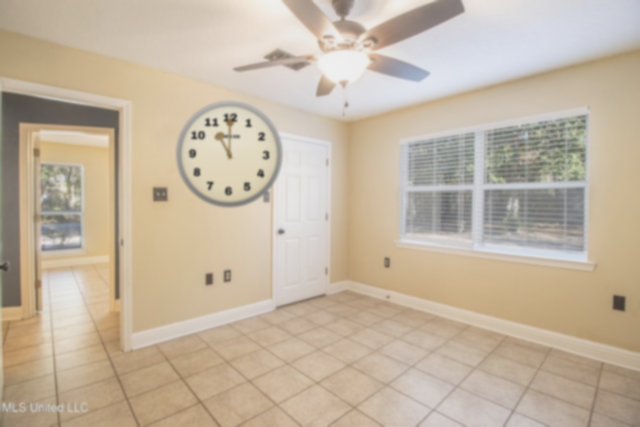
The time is **11:00**
